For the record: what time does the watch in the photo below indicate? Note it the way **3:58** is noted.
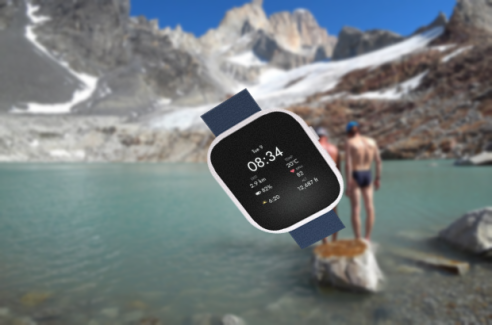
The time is **8:34**
